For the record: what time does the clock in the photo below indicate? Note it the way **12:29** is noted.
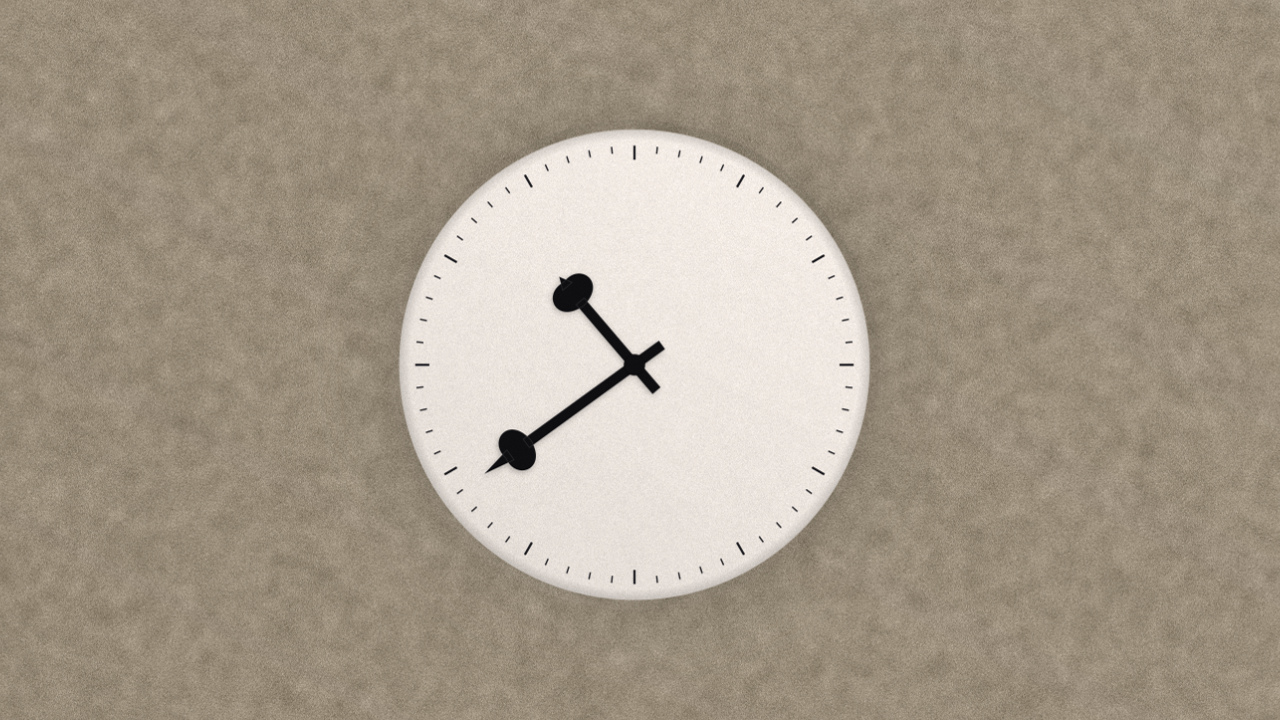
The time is **10:39**
